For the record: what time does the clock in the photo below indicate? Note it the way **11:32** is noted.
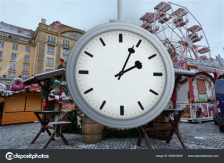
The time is **2:04**
